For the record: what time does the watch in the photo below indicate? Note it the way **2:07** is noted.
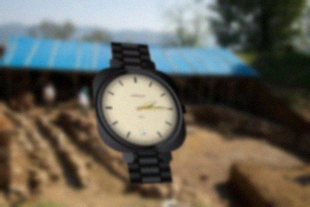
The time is **2:15**
